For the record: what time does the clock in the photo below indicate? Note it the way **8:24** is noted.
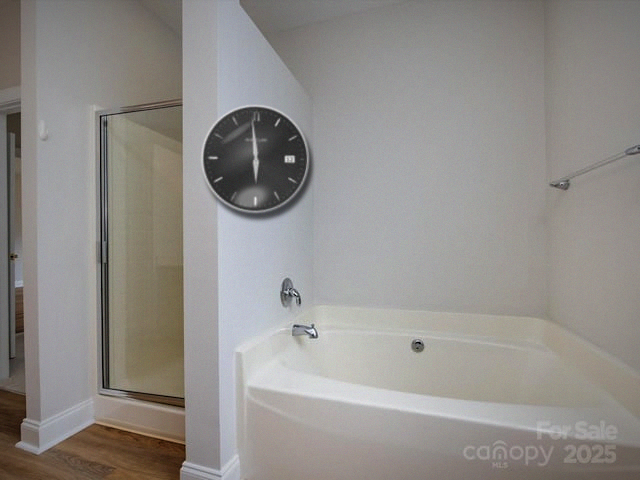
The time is **5:59**
